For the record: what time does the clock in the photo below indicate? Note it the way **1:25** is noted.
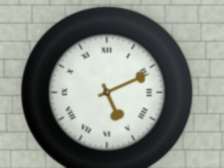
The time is **5:11**
